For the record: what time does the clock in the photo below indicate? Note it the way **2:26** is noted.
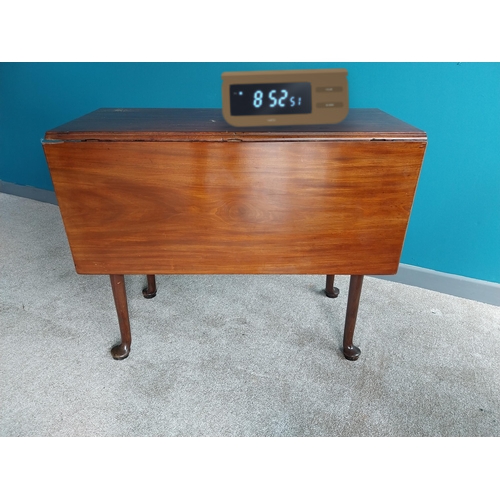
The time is **8:52**
